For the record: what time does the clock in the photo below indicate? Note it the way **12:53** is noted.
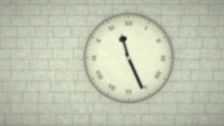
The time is **11:26**
